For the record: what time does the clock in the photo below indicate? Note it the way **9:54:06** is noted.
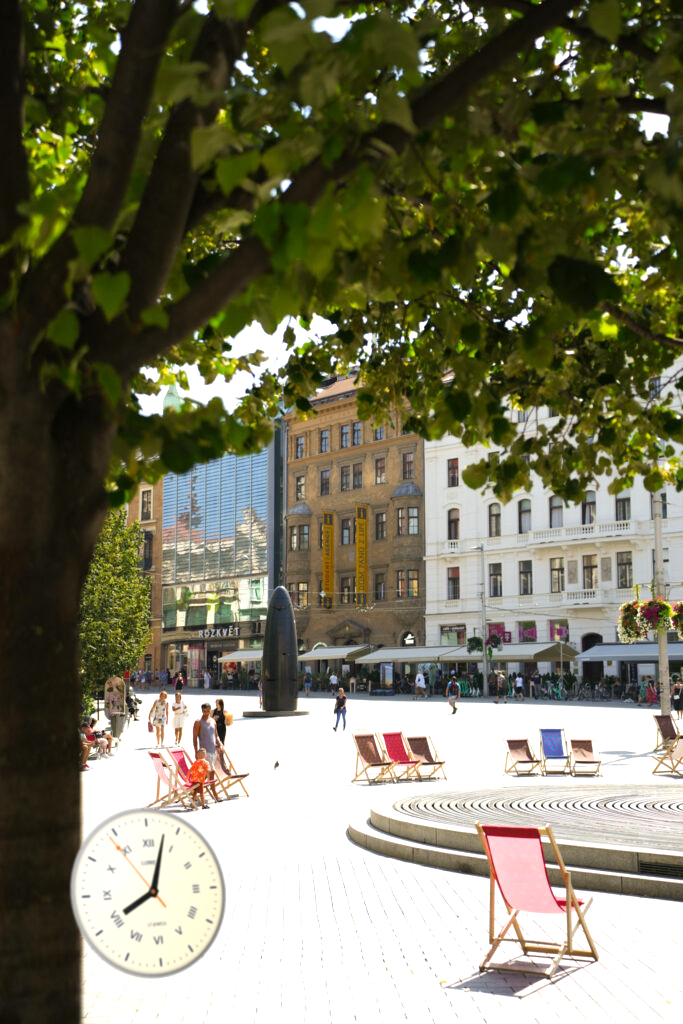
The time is **8:02:54**
